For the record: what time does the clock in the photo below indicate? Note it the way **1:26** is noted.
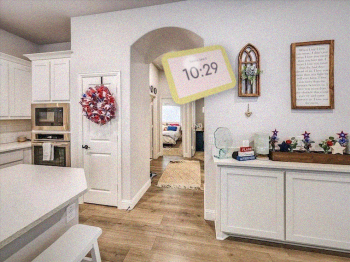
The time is **10:29**
